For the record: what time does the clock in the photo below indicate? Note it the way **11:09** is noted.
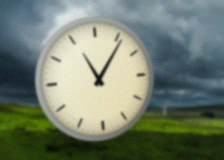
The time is **11:06**
